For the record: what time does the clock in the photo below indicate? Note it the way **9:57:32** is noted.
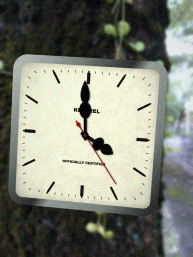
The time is **3:59:24**
